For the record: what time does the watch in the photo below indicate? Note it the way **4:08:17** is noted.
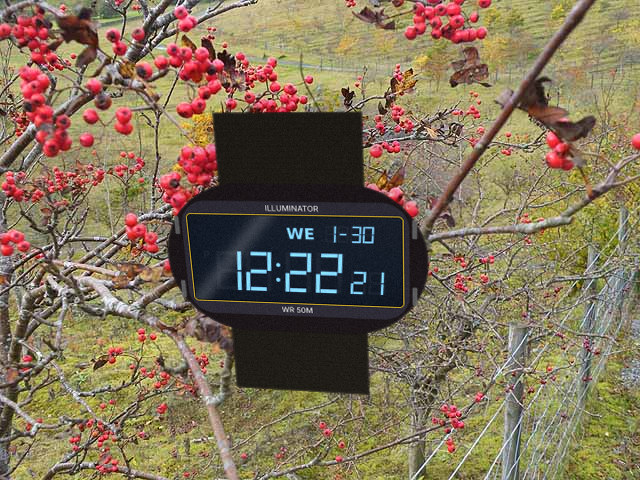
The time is **12:22:21**
